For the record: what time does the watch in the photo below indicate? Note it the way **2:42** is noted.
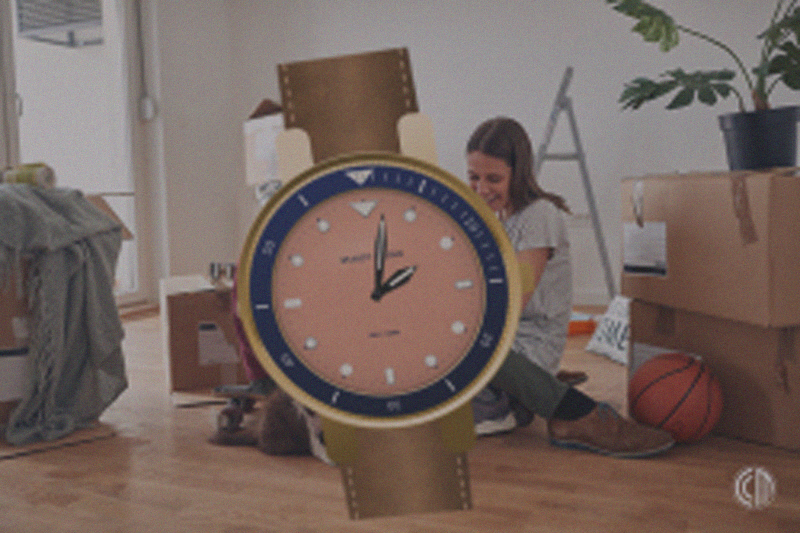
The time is **2:02**
